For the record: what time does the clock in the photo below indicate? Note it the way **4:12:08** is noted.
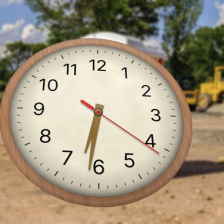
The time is **6:31:21**
